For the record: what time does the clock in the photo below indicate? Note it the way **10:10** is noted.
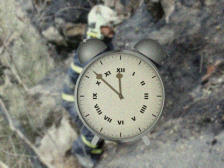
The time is **11:52**
